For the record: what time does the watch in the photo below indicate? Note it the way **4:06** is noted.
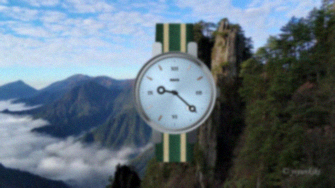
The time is **9:22**
